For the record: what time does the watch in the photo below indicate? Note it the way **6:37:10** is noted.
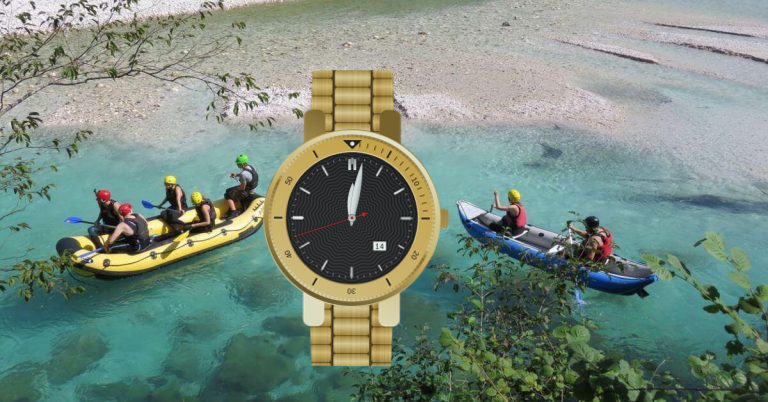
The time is **12:01:42**
